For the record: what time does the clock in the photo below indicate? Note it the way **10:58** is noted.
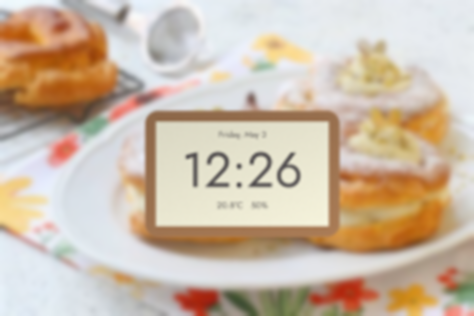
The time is **12:26**
